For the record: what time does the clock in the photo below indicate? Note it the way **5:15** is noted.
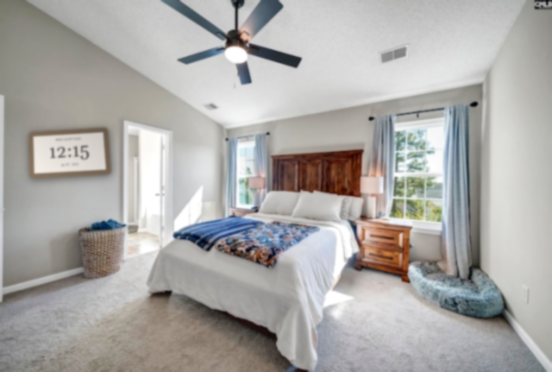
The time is **12:15**
